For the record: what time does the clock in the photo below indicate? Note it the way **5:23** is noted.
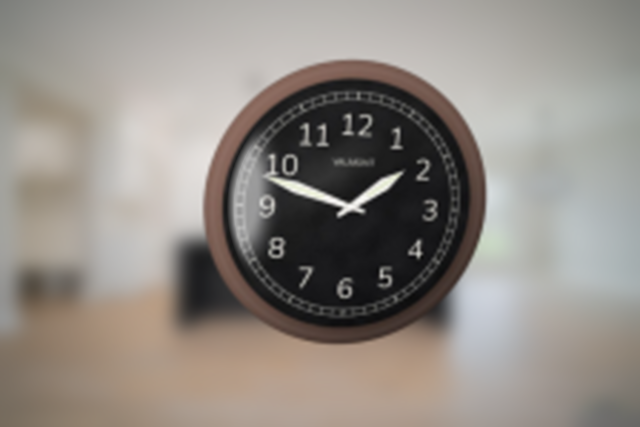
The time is **1:48**
